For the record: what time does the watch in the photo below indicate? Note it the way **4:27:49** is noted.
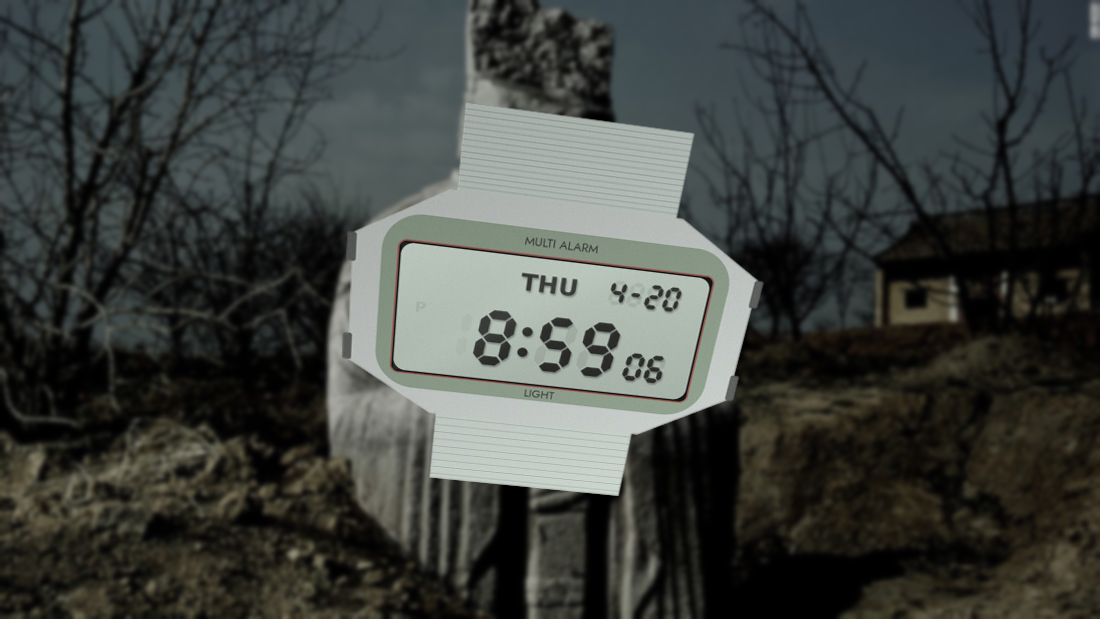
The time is **8:59:06**
